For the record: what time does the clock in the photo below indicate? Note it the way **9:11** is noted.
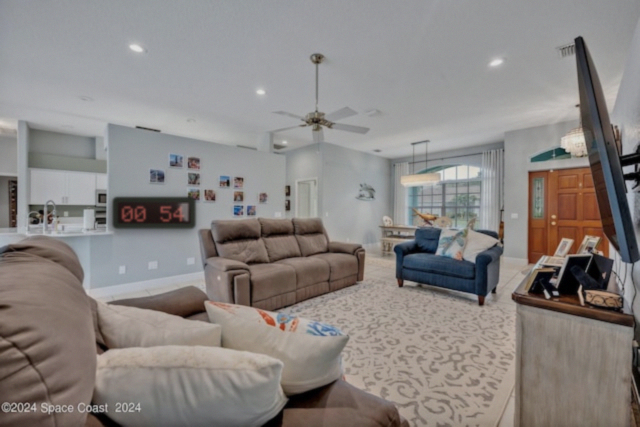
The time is **0:54**
